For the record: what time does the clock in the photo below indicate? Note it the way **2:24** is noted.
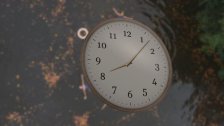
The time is **8:07**
